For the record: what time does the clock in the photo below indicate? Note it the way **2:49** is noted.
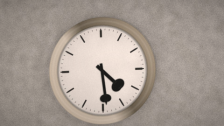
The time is **4:29**
